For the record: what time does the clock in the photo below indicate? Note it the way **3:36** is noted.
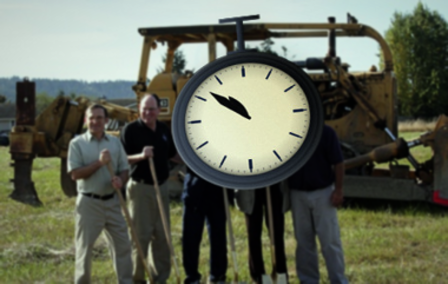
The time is **10:52**
